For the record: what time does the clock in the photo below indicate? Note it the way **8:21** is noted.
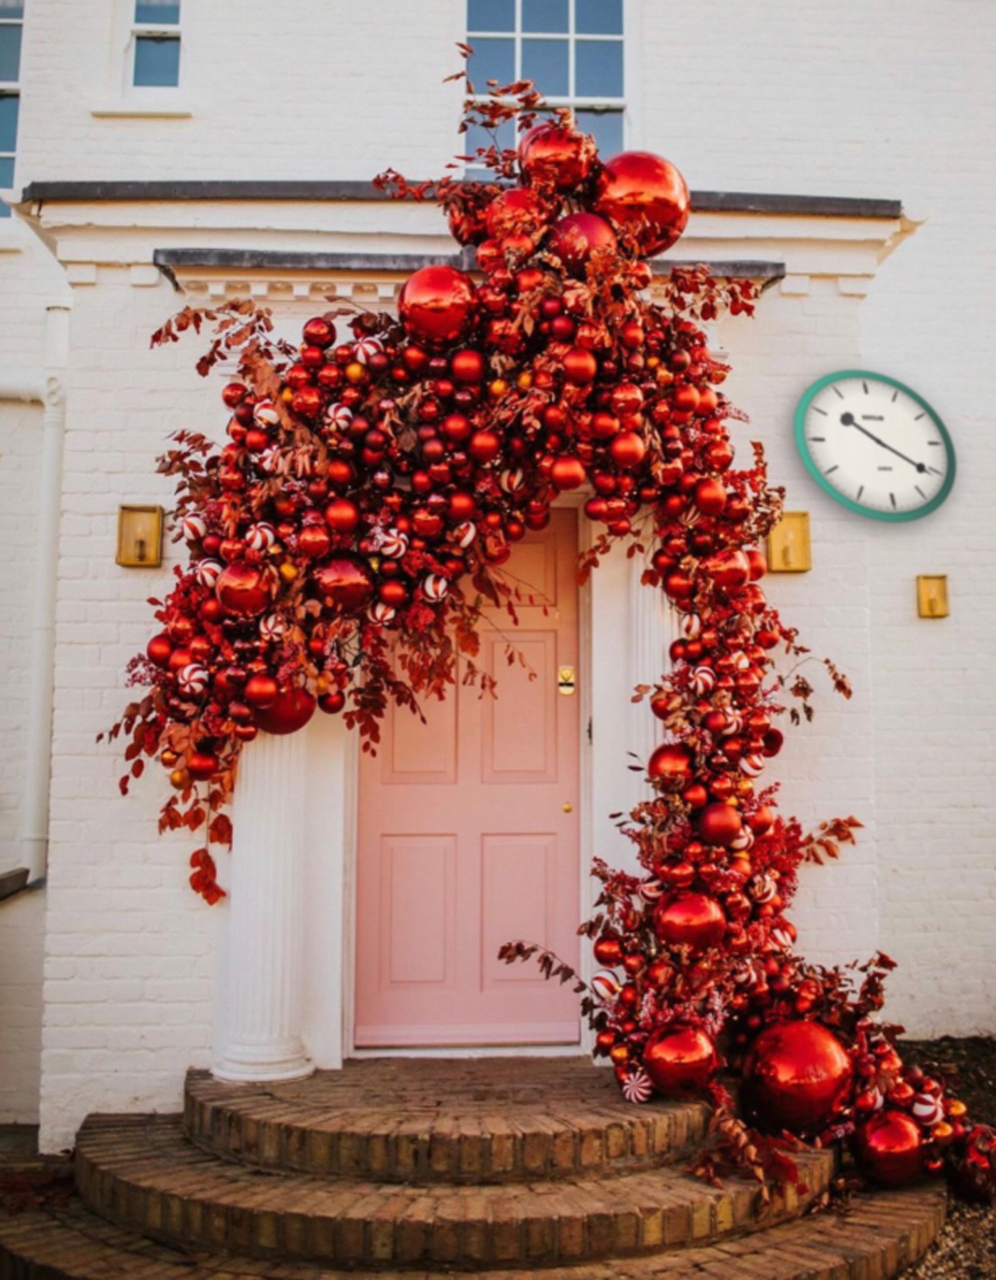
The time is **10:21**
